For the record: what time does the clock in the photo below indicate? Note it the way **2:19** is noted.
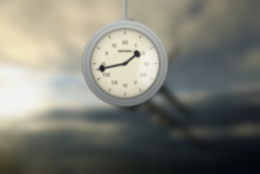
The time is **1:43**
